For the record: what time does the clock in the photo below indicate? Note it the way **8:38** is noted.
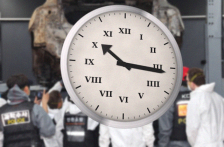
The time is **10:16**
